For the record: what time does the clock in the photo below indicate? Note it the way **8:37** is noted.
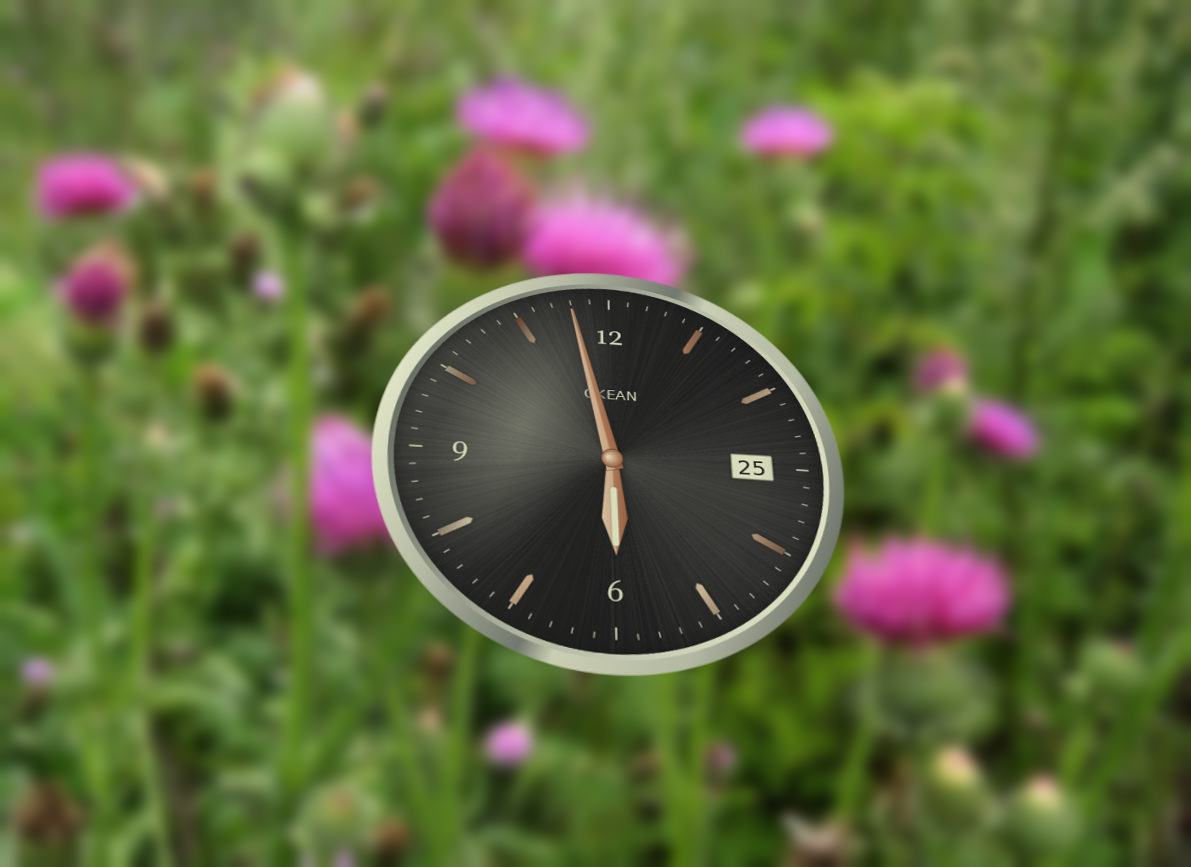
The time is **5:58**
